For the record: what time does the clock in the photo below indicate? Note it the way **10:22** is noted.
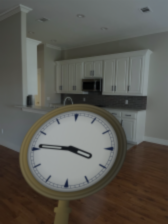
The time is **3:46**
